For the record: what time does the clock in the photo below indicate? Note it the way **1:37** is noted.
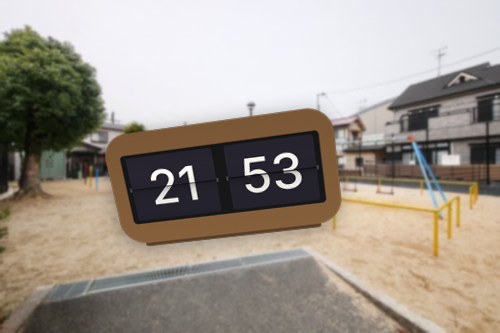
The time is **21:53**
